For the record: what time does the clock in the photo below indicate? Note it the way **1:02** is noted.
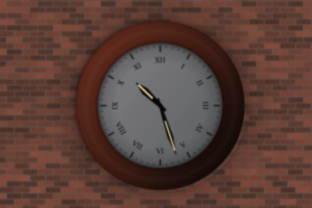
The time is **10:27**
